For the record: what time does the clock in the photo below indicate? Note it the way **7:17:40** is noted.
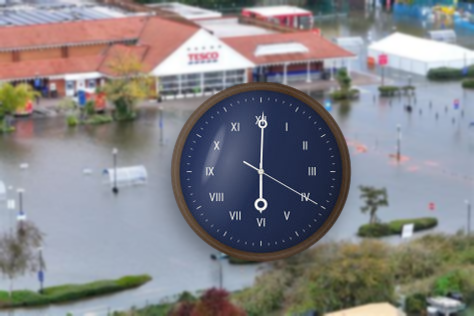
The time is **6:00:20**
